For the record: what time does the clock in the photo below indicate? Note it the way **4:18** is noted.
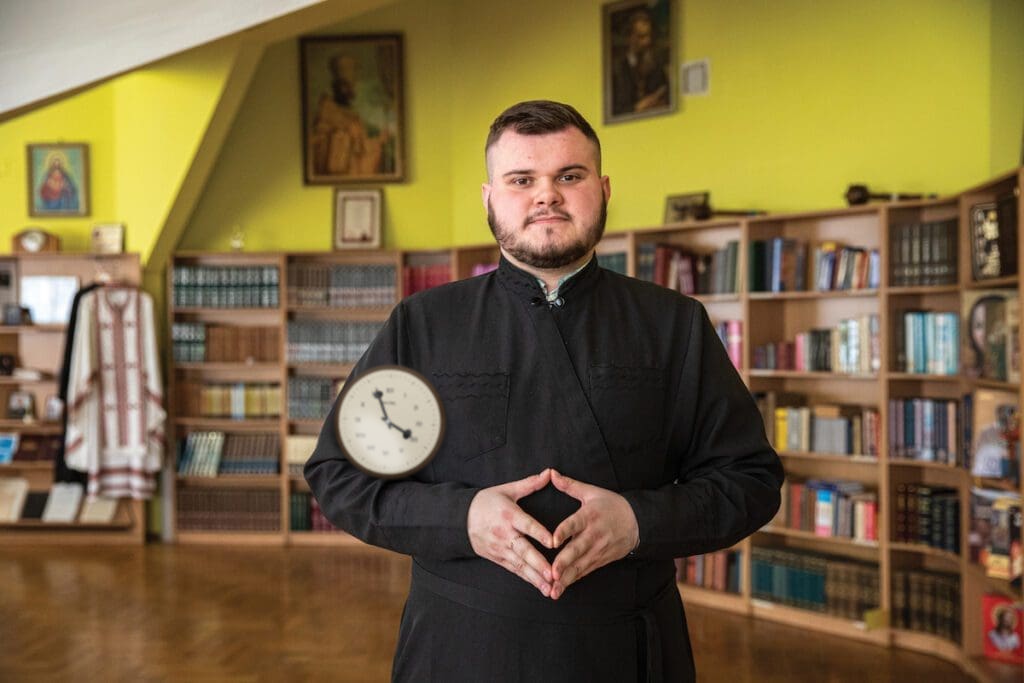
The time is **3:56**
